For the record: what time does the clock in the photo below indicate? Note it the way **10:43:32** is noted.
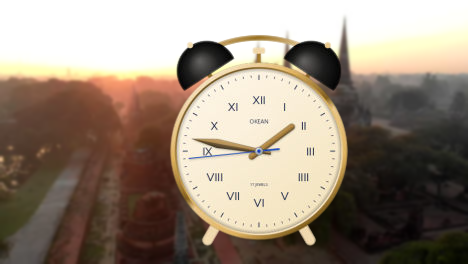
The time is **1:46:44**
